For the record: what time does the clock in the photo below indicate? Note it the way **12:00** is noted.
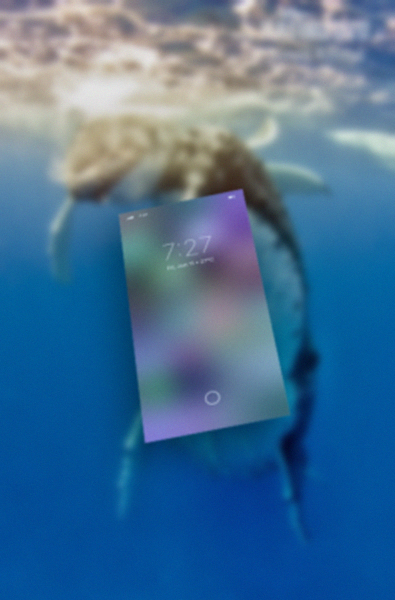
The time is **7:27**
